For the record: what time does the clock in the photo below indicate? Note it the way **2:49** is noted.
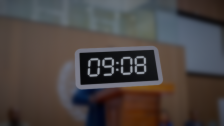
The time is **9:08**
